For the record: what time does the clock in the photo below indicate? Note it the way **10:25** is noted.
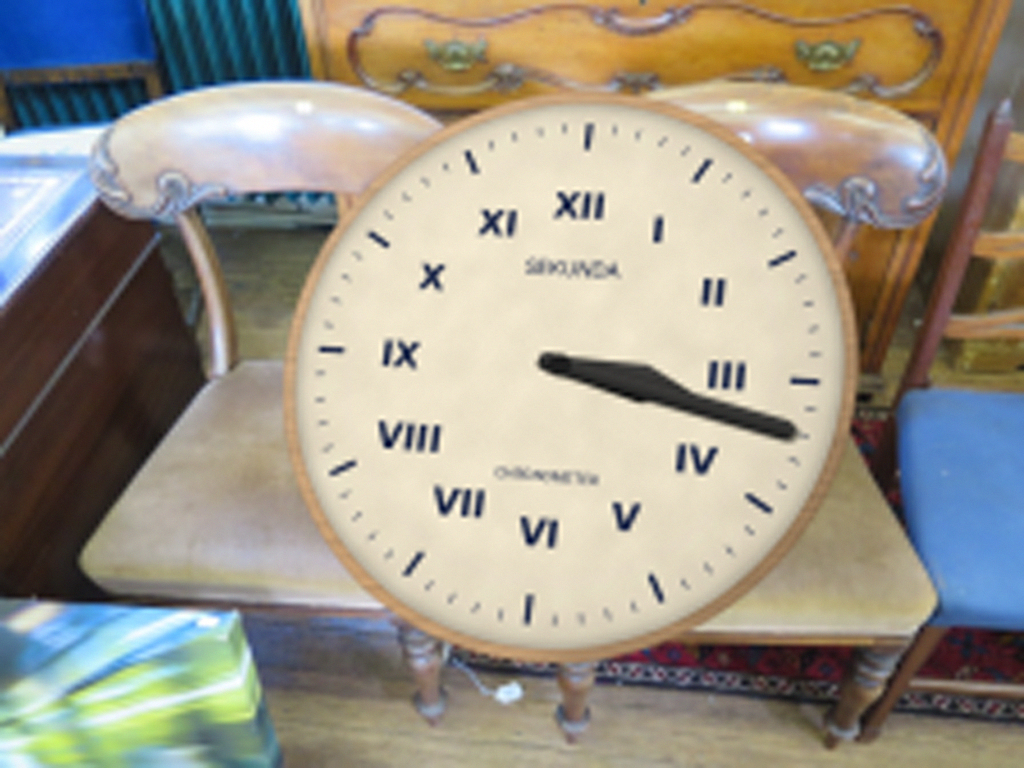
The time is **3:17**
